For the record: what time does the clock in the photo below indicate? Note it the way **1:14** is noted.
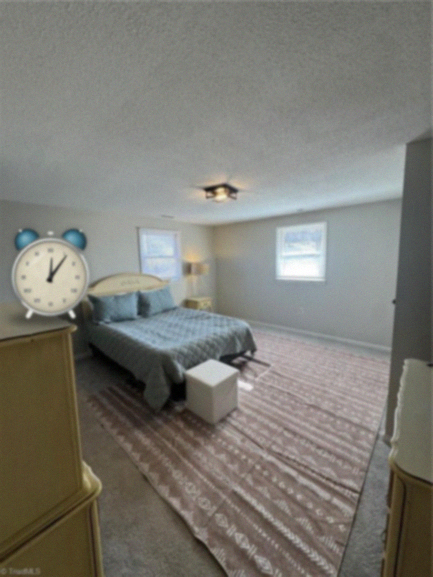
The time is **12:06**
